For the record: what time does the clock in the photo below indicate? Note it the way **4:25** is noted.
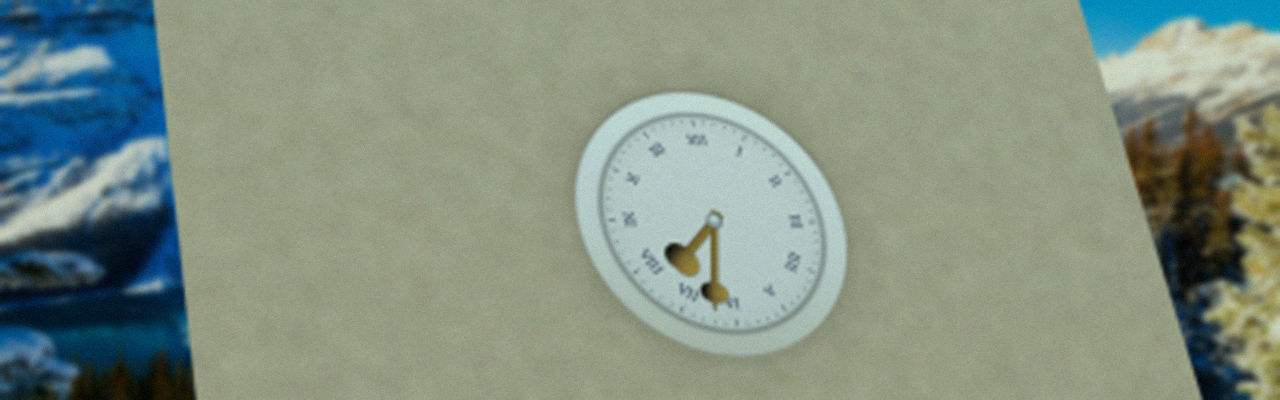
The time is **7:32**
